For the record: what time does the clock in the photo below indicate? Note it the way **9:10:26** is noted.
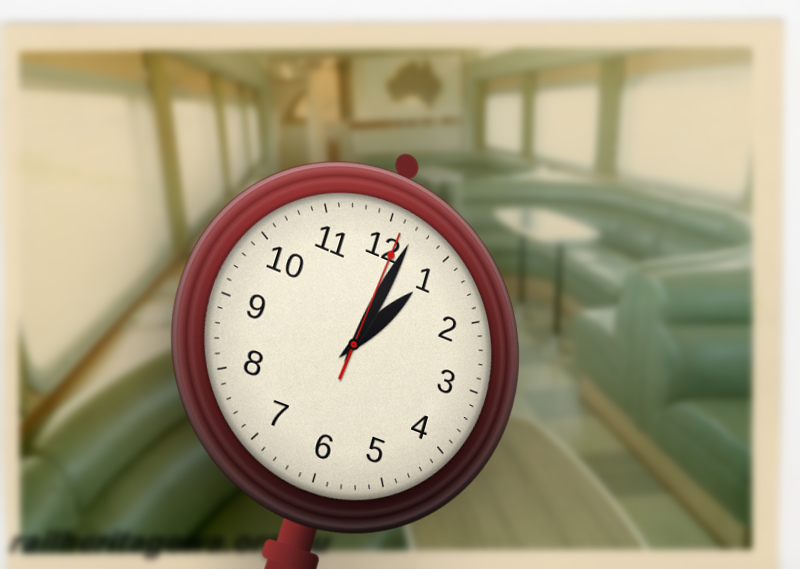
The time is **1:02:01**
